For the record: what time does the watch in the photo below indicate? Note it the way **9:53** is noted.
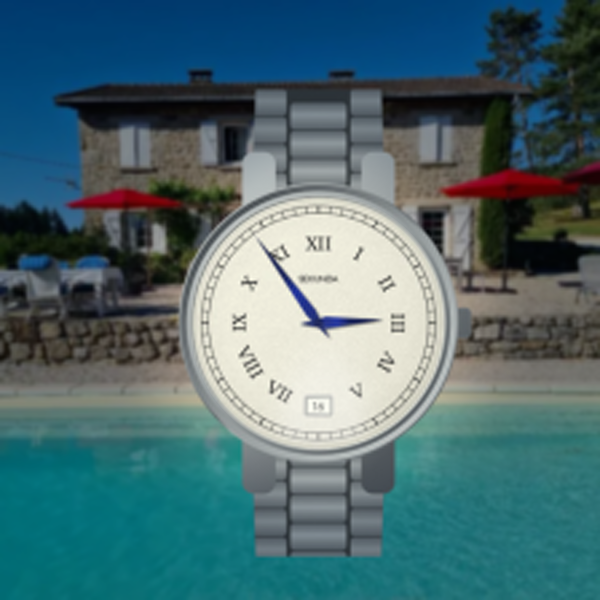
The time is **2:54**
